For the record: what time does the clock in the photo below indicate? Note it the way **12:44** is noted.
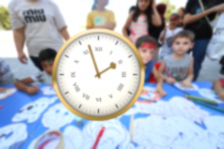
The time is **1:57**
